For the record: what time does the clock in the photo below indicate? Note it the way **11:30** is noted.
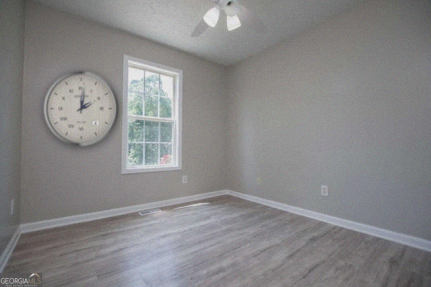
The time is **2:01**
